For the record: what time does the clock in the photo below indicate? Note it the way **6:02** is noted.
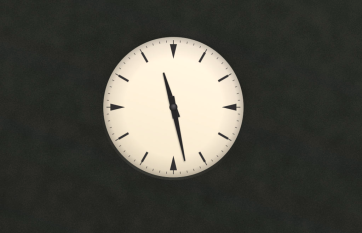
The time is **11:28**
